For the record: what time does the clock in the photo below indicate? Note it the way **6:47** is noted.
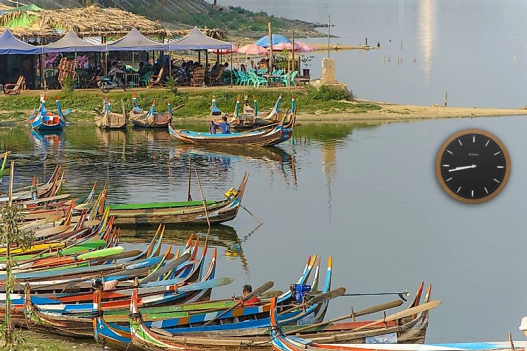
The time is **8:43**
